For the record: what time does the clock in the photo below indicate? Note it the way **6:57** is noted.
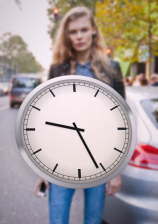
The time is **9:26**
